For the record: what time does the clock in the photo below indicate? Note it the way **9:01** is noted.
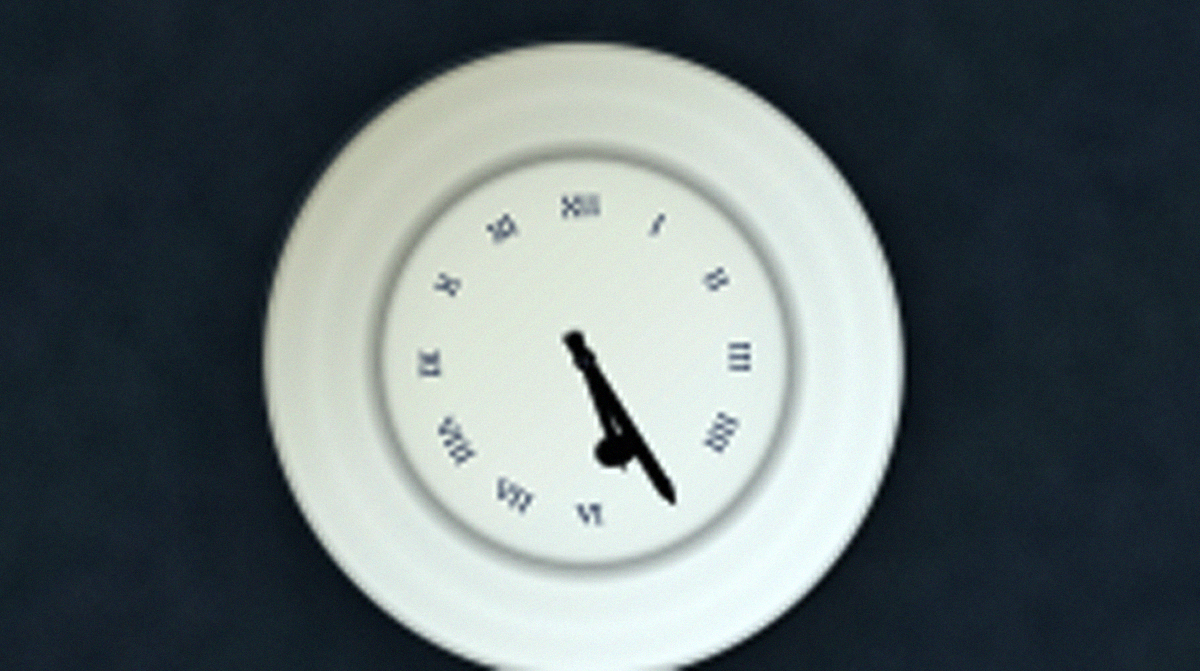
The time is **5:25**
